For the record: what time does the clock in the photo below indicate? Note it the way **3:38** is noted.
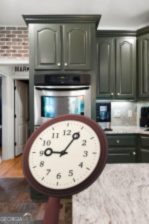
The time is **9:05**
